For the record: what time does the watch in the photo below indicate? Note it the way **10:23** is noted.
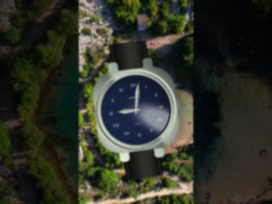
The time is **9:02**
